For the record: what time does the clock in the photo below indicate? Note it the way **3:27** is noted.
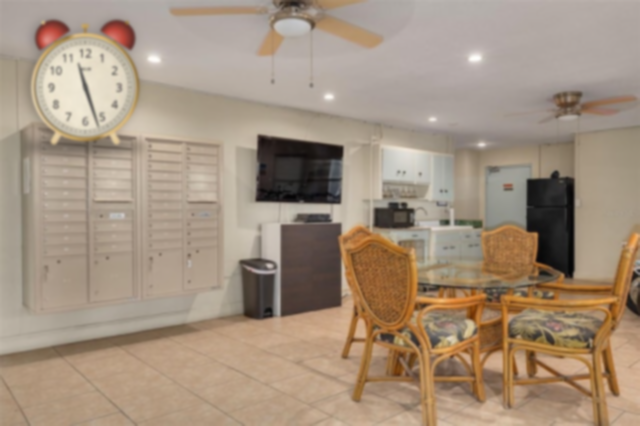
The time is **11:27**
